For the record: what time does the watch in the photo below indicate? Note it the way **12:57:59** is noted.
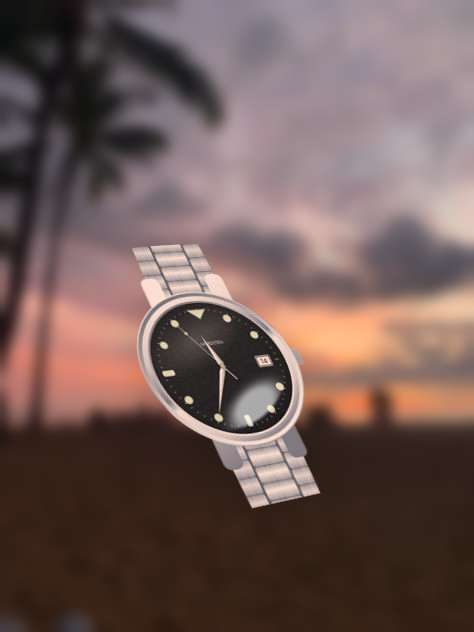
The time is **11:34:55**
